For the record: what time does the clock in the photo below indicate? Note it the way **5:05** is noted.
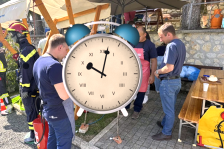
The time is **10:02**
